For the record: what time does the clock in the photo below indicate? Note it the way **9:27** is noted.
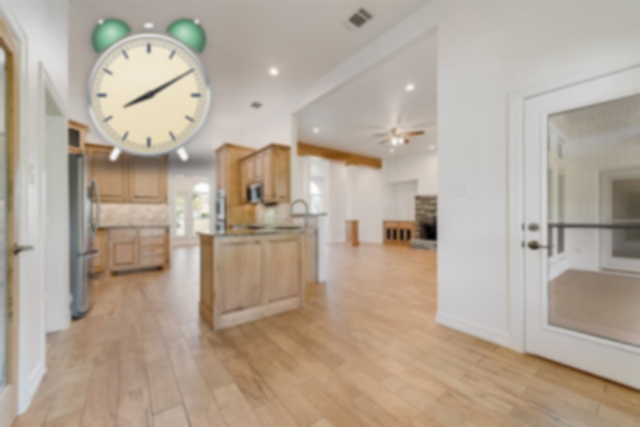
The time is **8:10**
